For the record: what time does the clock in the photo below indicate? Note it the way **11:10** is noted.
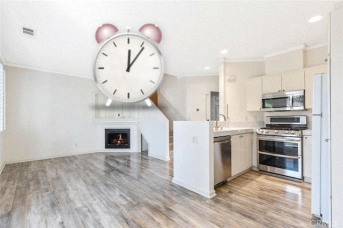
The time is **12:06**
